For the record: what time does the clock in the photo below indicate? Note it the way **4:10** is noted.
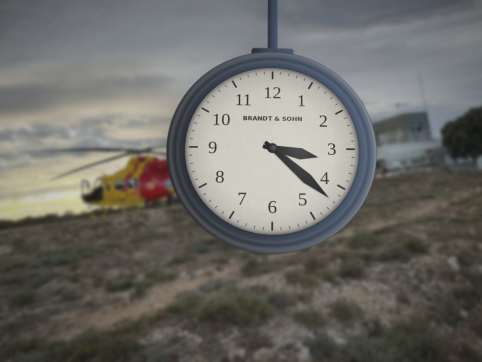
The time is **3:22**
